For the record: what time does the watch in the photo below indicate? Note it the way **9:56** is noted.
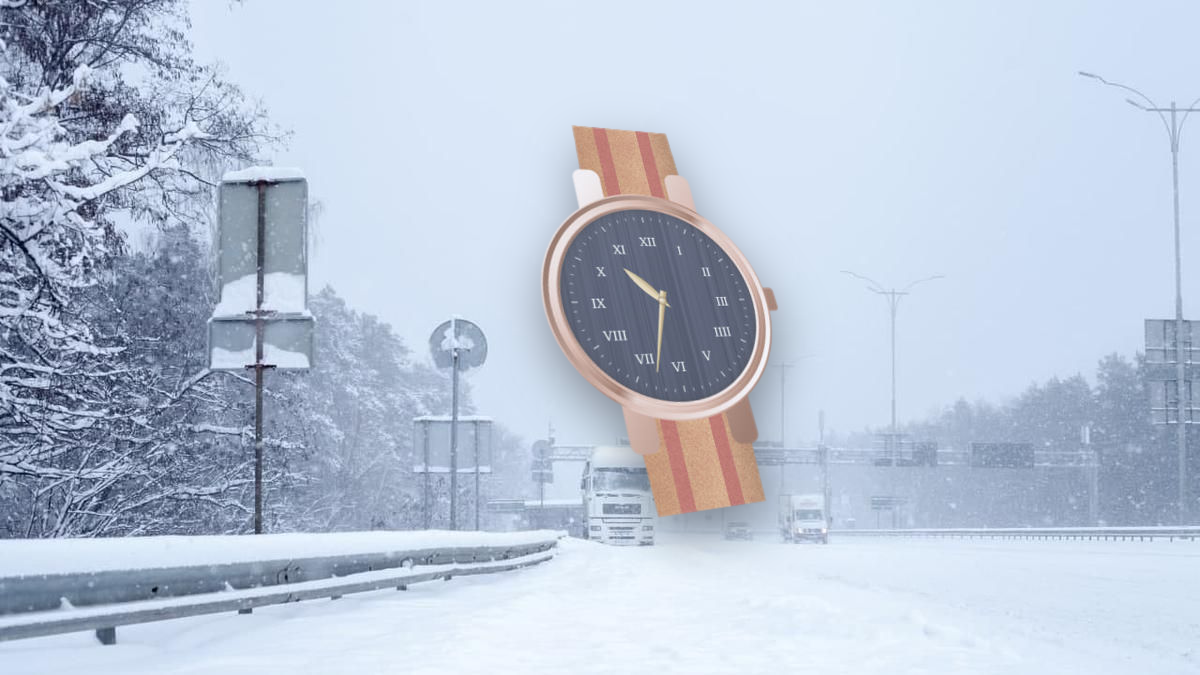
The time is **10:33**
